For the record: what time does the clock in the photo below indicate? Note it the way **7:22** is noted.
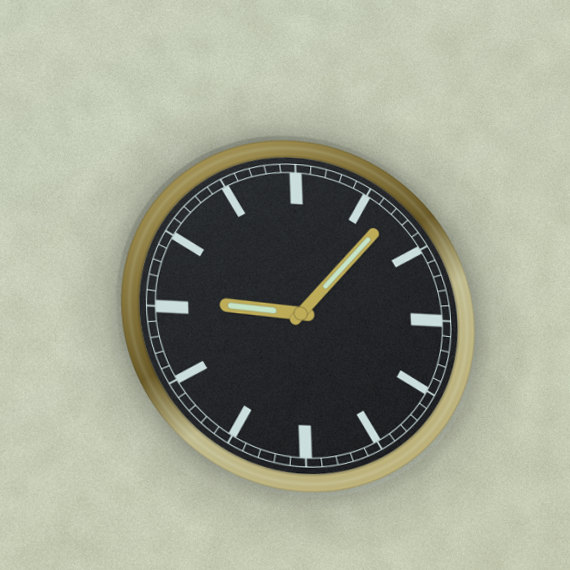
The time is **9:07**
